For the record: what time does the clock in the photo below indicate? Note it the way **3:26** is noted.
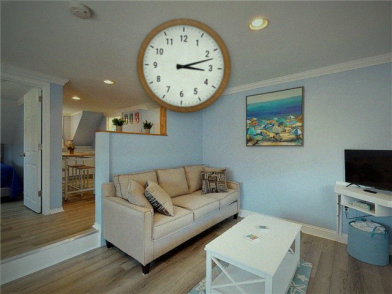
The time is **3:12**
